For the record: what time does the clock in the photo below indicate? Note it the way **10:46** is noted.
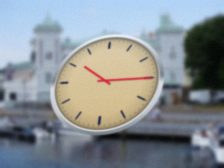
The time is **10:15**
